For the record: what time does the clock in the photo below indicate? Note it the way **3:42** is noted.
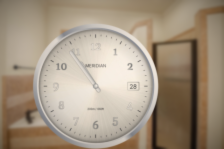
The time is **10:54**
